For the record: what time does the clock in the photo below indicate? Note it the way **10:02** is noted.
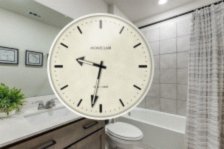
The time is **9:32**
